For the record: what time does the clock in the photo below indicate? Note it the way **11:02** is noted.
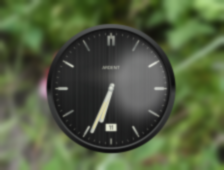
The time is **6:34**
